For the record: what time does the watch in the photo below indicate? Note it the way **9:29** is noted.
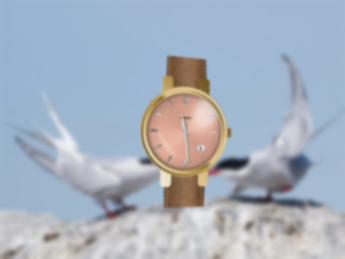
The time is **11:29**
